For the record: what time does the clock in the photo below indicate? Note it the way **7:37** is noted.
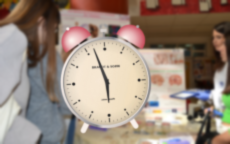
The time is **5:57**
